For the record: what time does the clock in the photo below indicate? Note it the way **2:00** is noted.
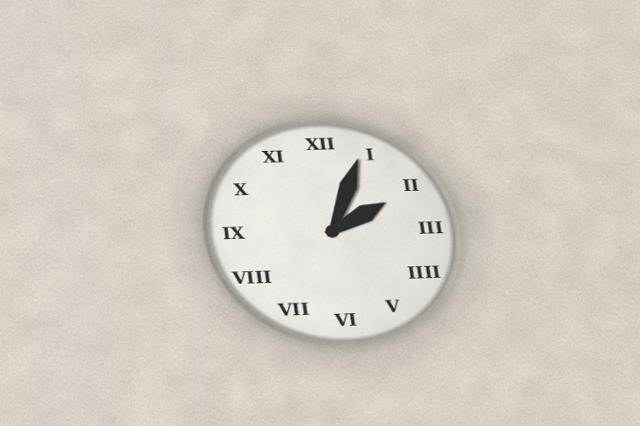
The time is **2:04**
